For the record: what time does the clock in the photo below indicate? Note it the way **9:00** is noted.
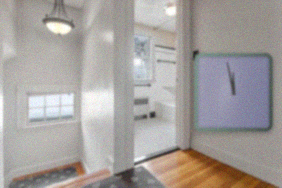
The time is **11:58**
